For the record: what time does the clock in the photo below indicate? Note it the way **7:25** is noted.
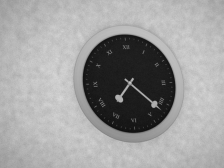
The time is **7:22**
